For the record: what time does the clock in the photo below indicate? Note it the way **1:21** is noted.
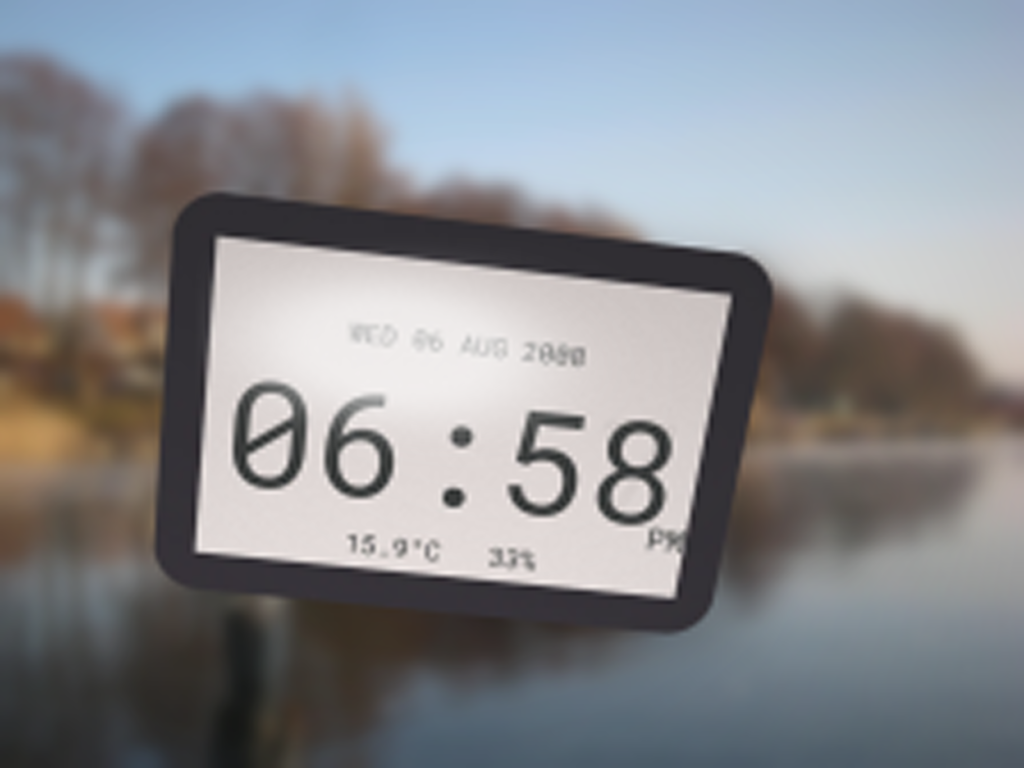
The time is **6:58**
